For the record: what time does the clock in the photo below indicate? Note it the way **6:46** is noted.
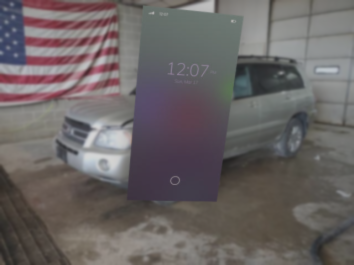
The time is **12:07**
